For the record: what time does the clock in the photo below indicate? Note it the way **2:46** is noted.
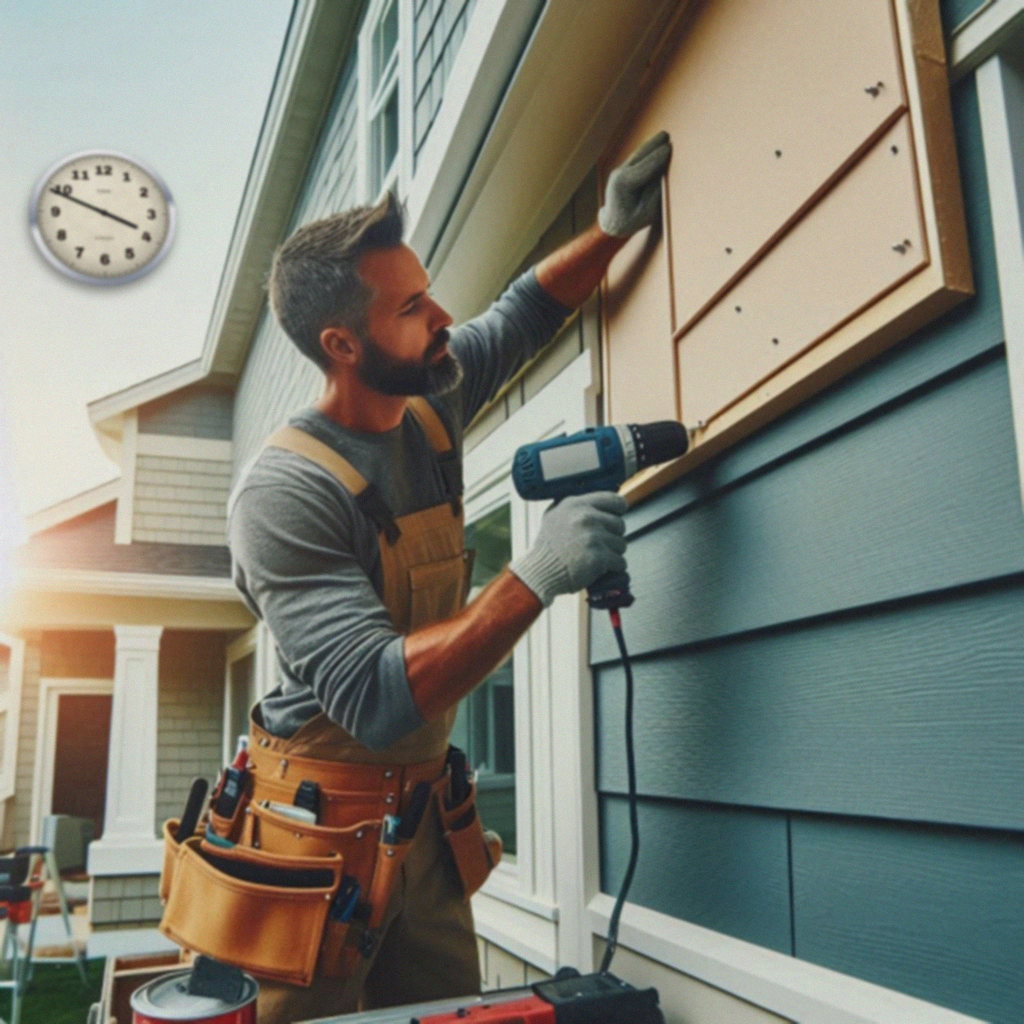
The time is **3:49**
